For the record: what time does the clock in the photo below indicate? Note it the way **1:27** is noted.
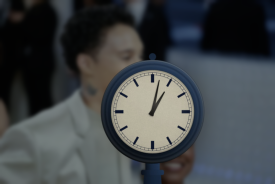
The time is **1:02**
